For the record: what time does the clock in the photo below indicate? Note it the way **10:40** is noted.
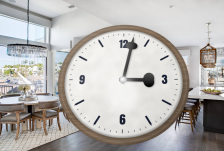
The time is **3:02**
